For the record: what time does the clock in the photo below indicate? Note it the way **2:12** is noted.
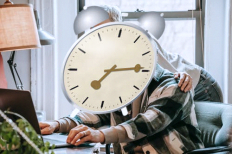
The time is **7:14**
